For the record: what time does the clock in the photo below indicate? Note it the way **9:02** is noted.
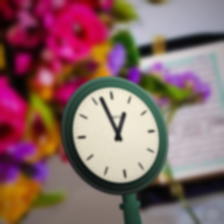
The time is **12:57**
